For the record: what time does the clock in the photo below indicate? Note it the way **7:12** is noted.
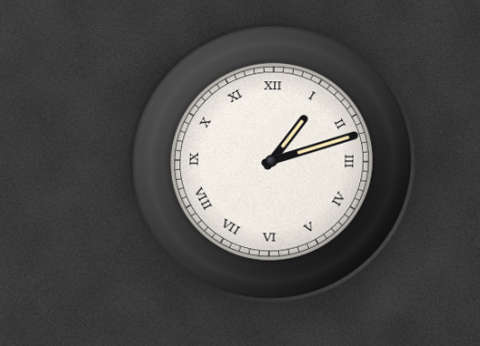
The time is **1:12**
